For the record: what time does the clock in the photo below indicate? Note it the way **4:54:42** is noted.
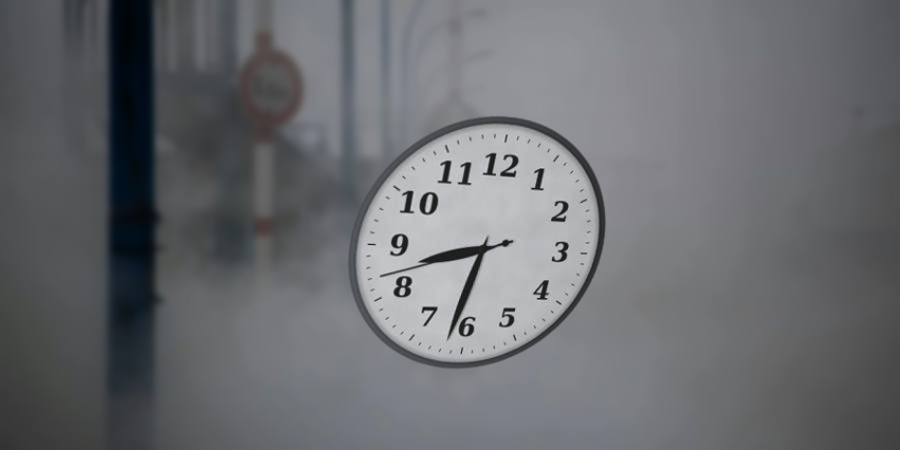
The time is **8:31:42**
